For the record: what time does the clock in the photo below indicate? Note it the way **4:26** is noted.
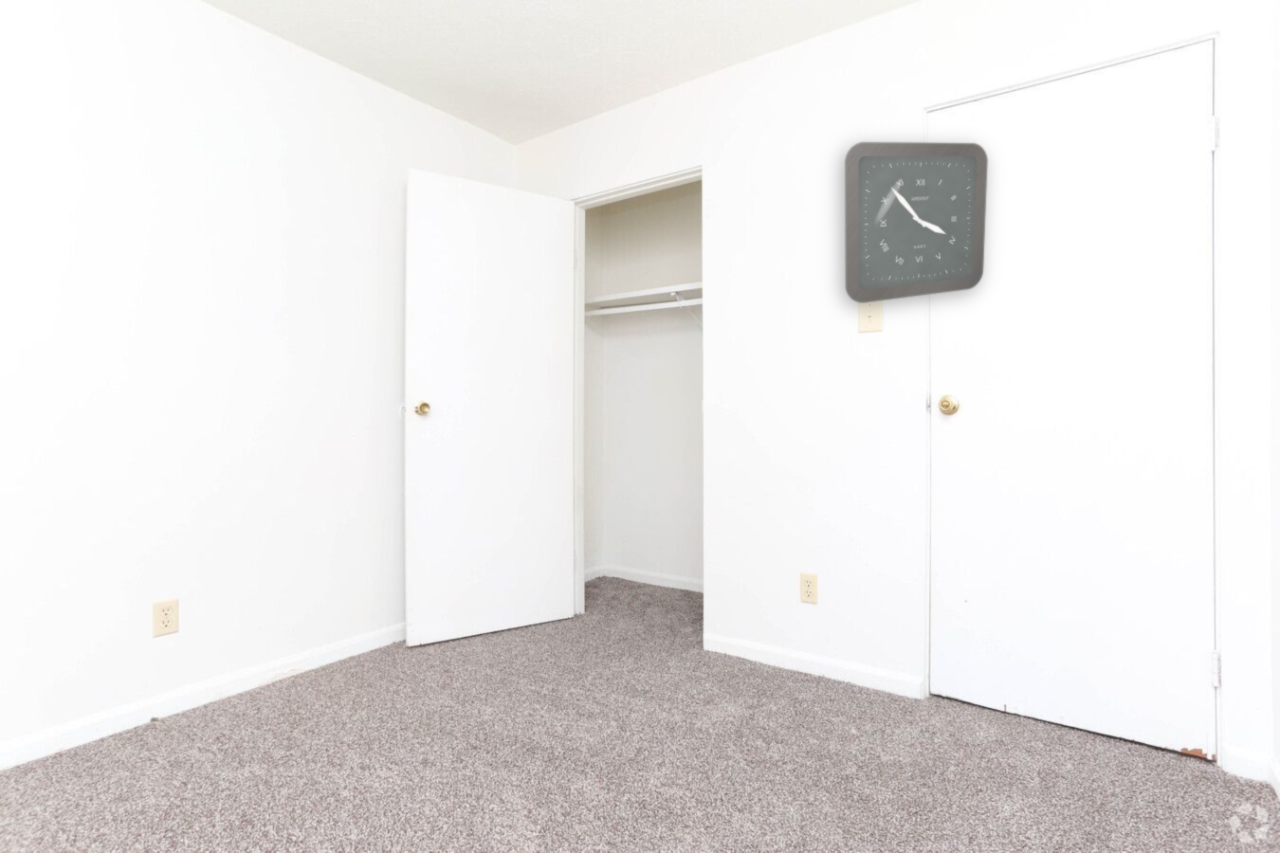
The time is **3:53**
